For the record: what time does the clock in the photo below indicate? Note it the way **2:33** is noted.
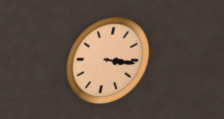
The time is **3:16**
